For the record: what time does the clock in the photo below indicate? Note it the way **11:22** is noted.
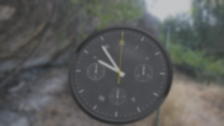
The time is **9:54**
